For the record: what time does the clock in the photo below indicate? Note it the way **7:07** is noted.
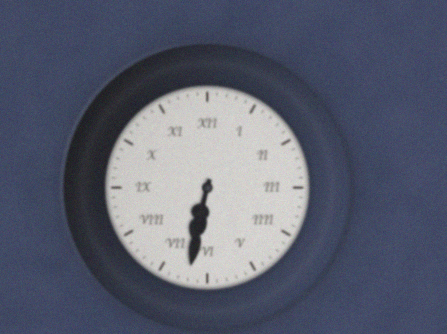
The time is **6:32**
